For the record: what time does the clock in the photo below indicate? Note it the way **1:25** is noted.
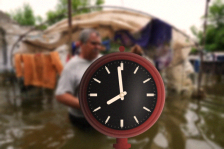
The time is **7:59**
